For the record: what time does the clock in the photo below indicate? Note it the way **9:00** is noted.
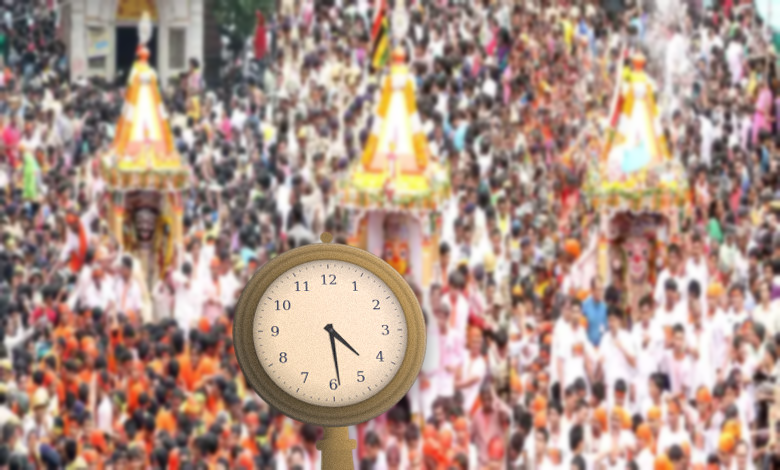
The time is **4:29**
